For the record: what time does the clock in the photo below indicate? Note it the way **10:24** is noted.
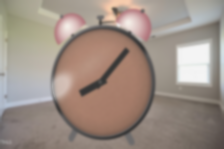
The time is **8:07**
